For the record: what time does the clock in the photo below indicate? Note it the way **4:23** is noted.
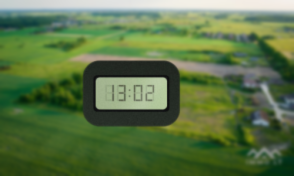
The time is **13:02**
